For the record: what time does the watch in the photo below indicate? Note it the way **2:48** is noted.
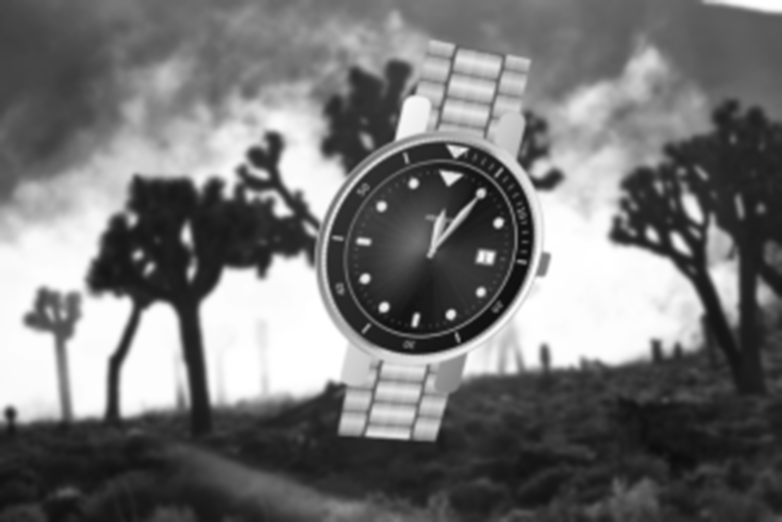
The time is **12:05**
